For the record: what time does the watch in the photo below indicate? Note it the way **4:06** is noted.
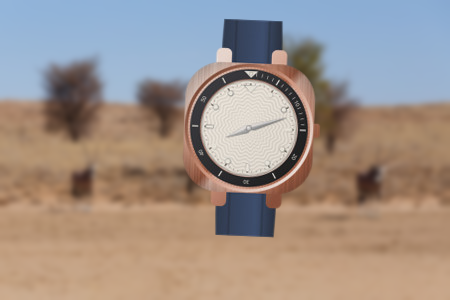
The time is **8:12**
